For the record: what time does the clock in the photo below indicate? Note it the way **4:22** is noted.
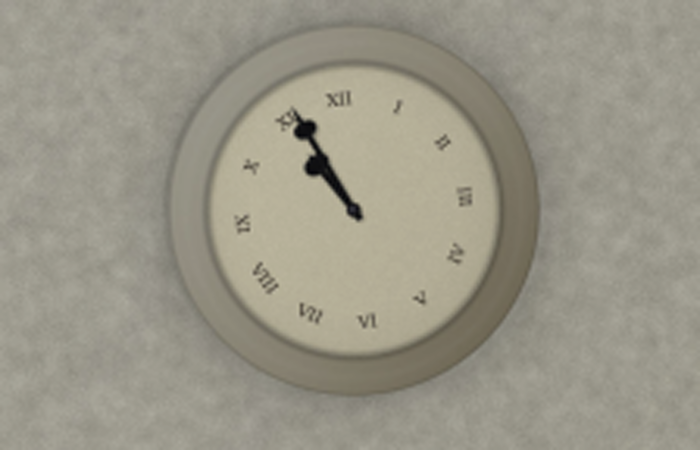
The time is **10:56**
